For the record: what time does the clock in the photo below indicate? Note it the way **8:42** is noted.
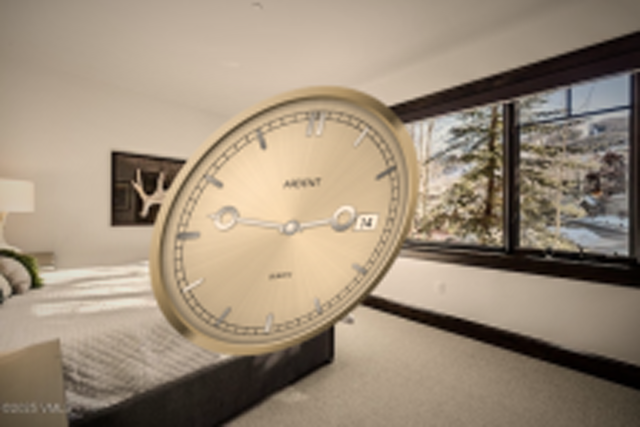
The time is **2:47**
